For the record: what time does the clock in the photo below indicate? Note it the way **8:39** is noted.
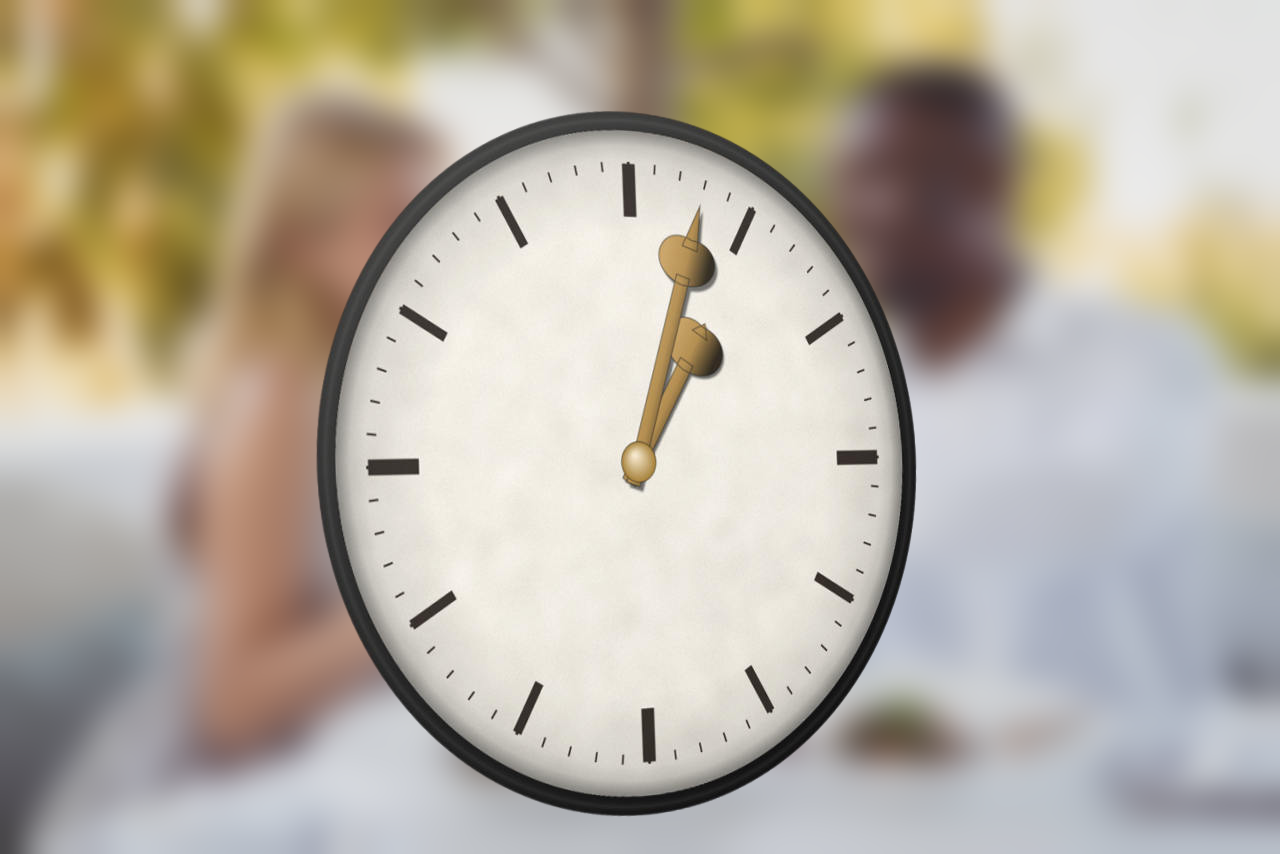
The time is **1:03**
